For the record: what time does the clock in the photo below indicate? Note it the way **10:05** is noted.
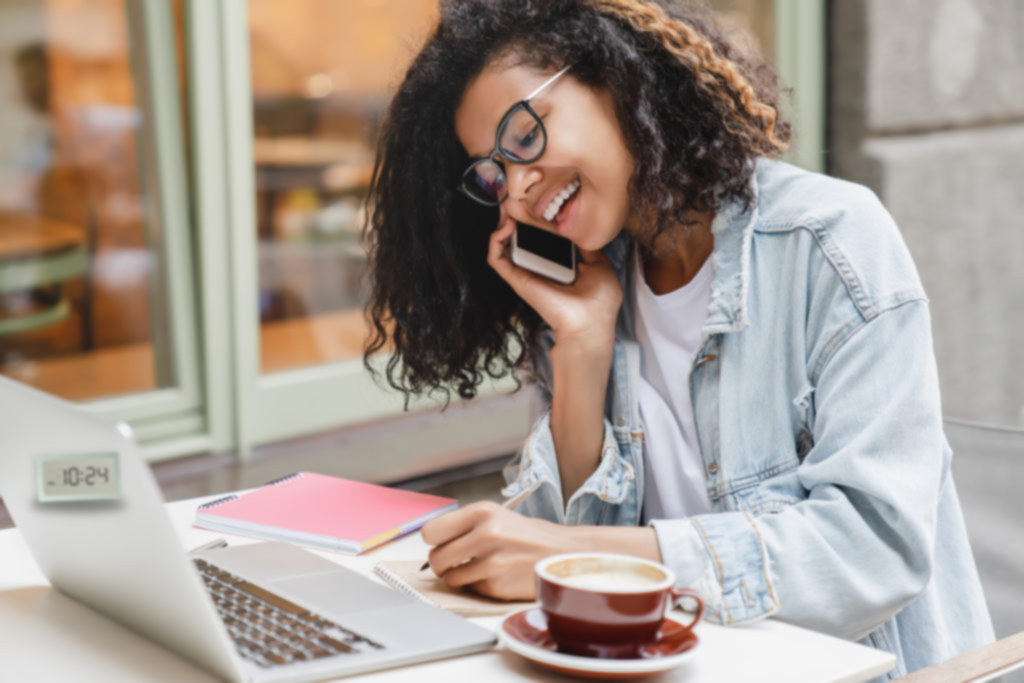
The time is **10:24**
